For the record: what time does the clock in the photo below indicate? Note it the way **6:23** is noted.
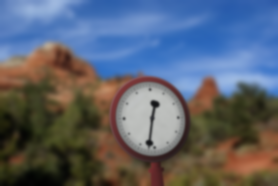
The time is **12:32**
